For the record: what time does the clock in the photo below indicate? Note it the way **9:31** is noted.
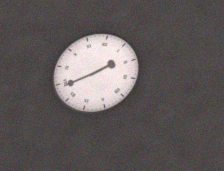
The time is **1:39**
